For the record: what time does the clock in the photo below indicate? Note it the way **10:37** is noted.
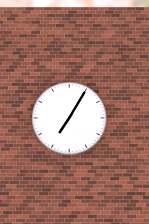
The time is **7:05**
